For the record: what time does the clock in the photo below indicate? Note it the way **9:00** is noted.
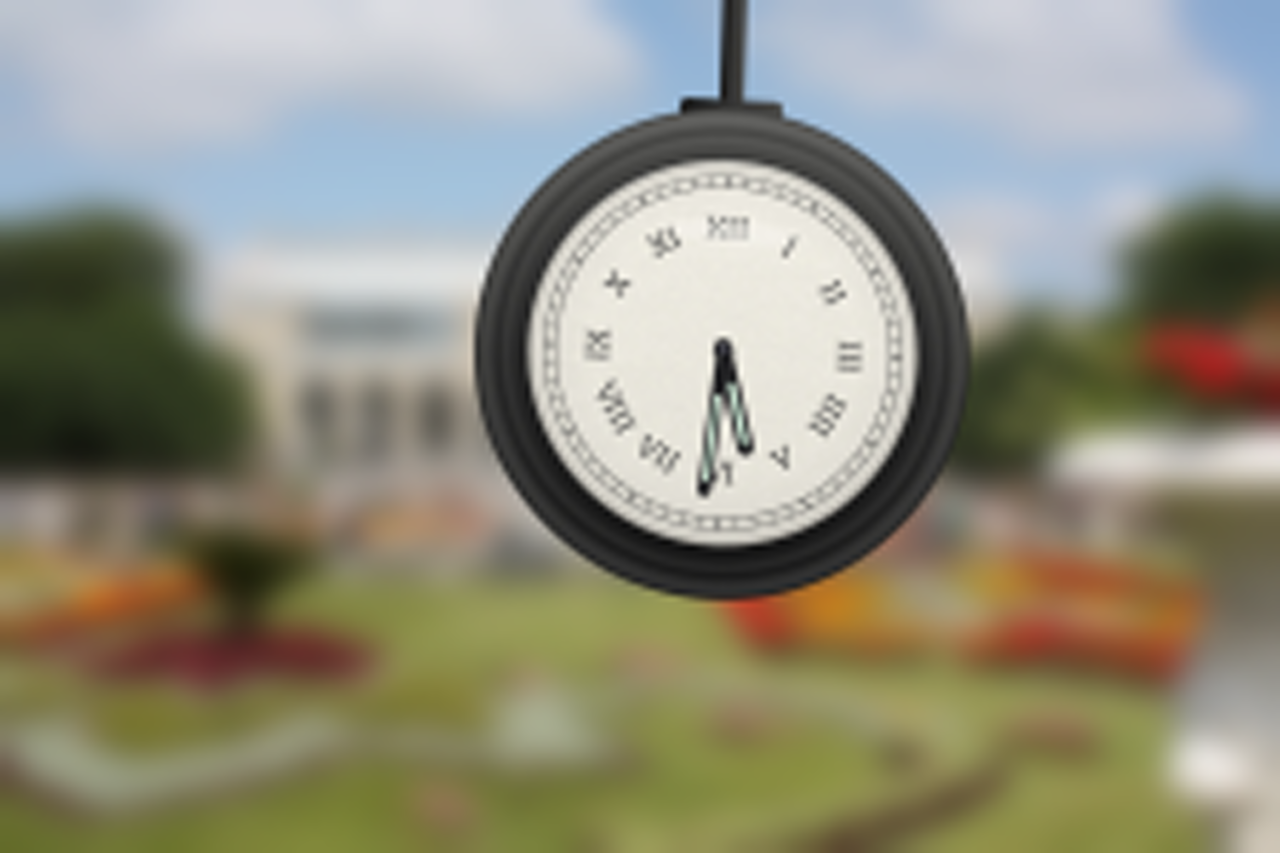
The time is **5:31**
